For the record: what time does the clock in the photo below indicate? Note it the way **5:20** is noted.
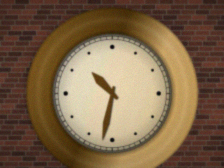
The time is **10:32**
